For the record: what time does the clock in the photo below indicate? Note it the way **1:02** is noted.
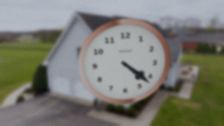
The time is **4:22**
